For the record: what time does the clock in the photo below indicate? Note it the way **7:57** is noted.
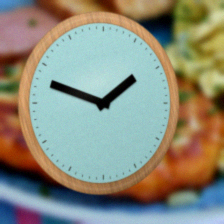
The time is **1:48**
